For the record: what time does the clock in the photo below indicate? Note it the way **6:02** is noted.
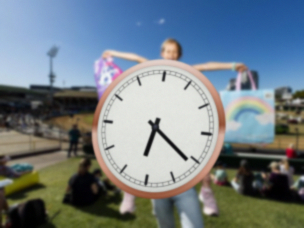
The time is **6:21**
